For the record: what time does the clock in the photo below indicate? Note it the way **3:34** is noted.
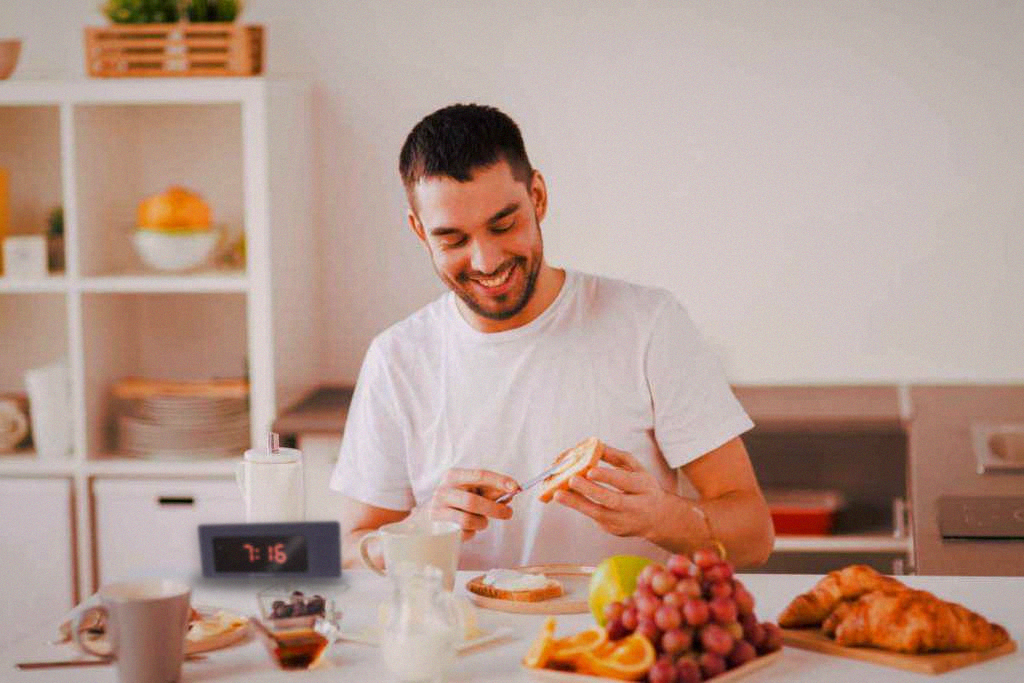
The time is **7:16**
